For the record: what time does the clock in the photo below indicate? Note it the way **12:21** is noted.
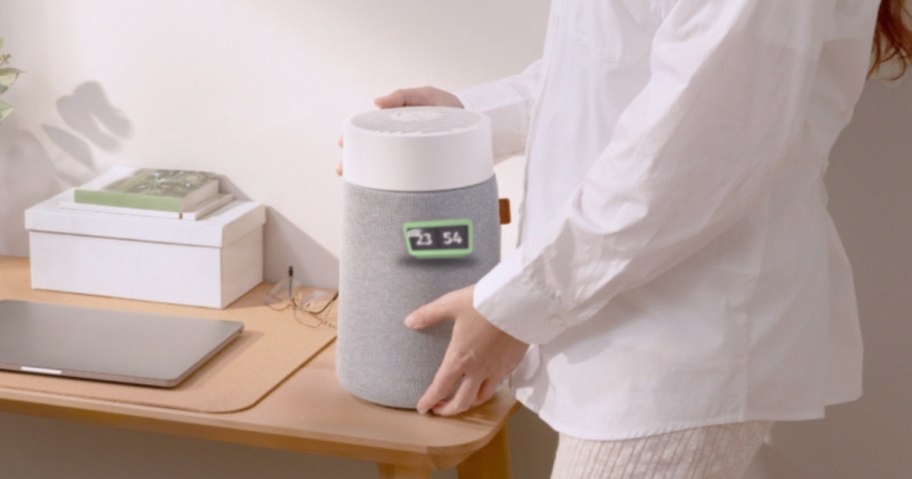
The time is **23:54**
